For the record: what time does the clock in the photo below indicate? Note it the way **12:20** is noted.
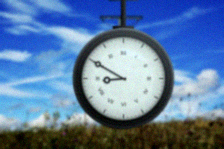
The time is **8:50**
